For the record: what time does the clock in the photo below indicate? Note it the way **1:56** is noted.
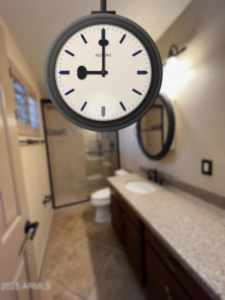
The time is **9:00**
